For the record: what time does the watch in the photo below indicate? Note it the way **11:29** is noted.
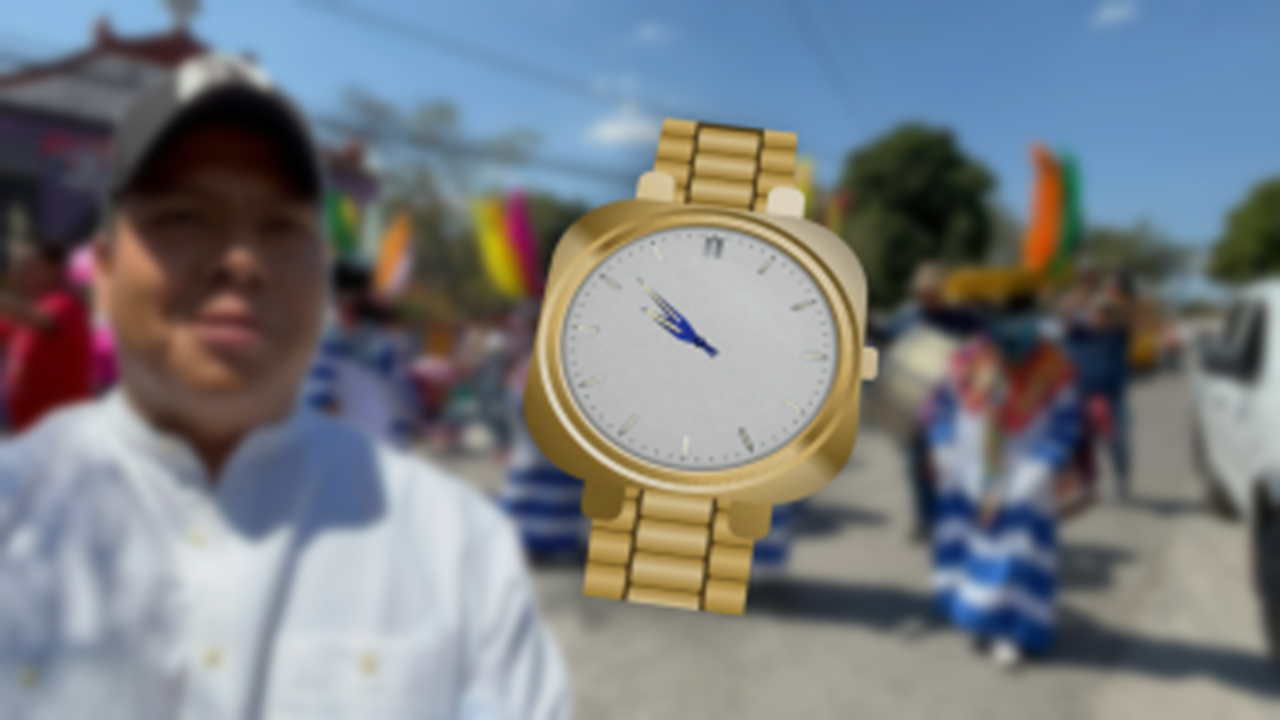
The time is **9:52**
